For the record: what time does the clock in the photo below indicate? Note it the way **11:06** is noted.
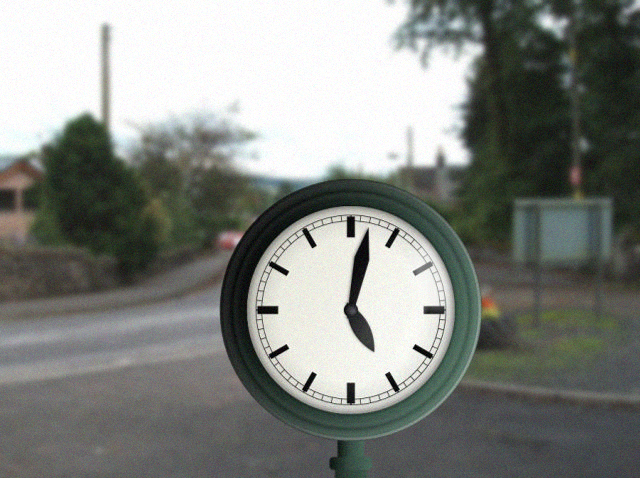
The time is **5:02**
